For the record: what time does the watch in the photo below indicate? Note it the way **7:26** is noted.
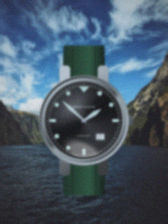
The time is **1:52**
